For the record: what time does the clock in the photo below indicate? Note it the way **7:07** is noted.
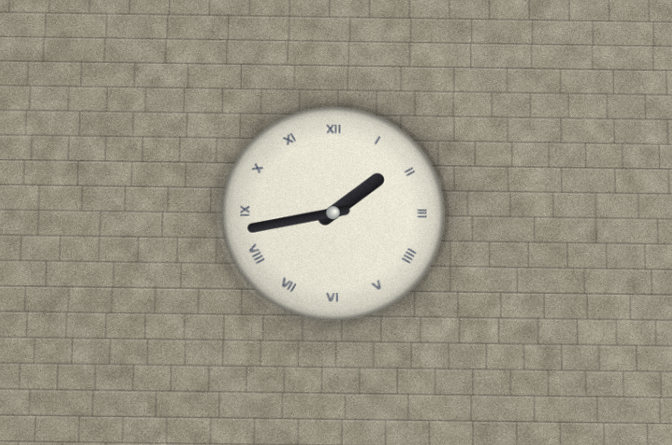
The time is **1:43**
